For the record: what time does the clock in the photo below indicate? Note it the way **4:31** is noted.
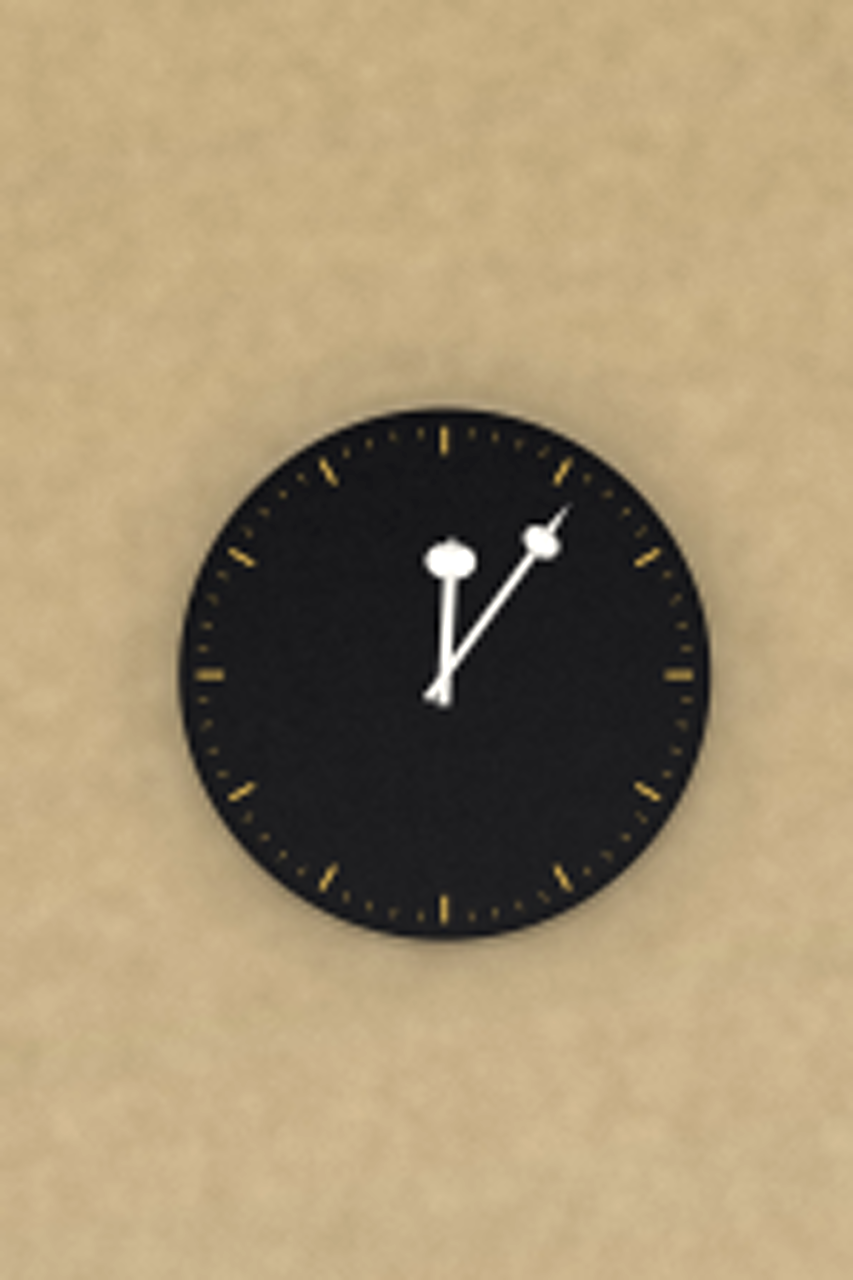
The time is **12:06**
